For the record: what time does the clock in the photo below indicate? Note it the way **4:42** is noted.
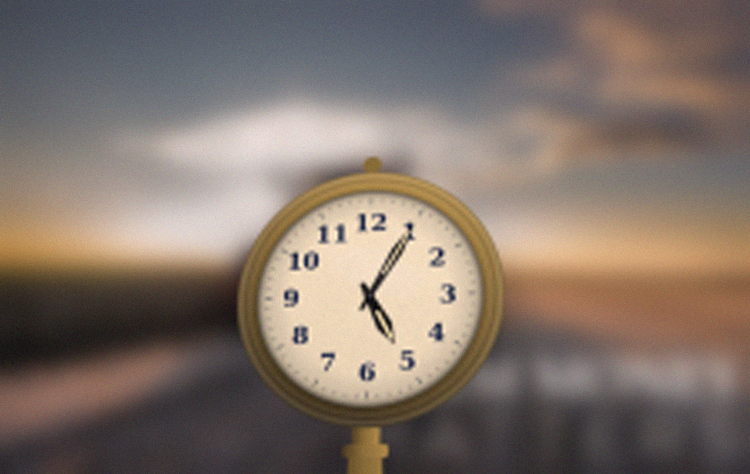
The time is **5:05**
